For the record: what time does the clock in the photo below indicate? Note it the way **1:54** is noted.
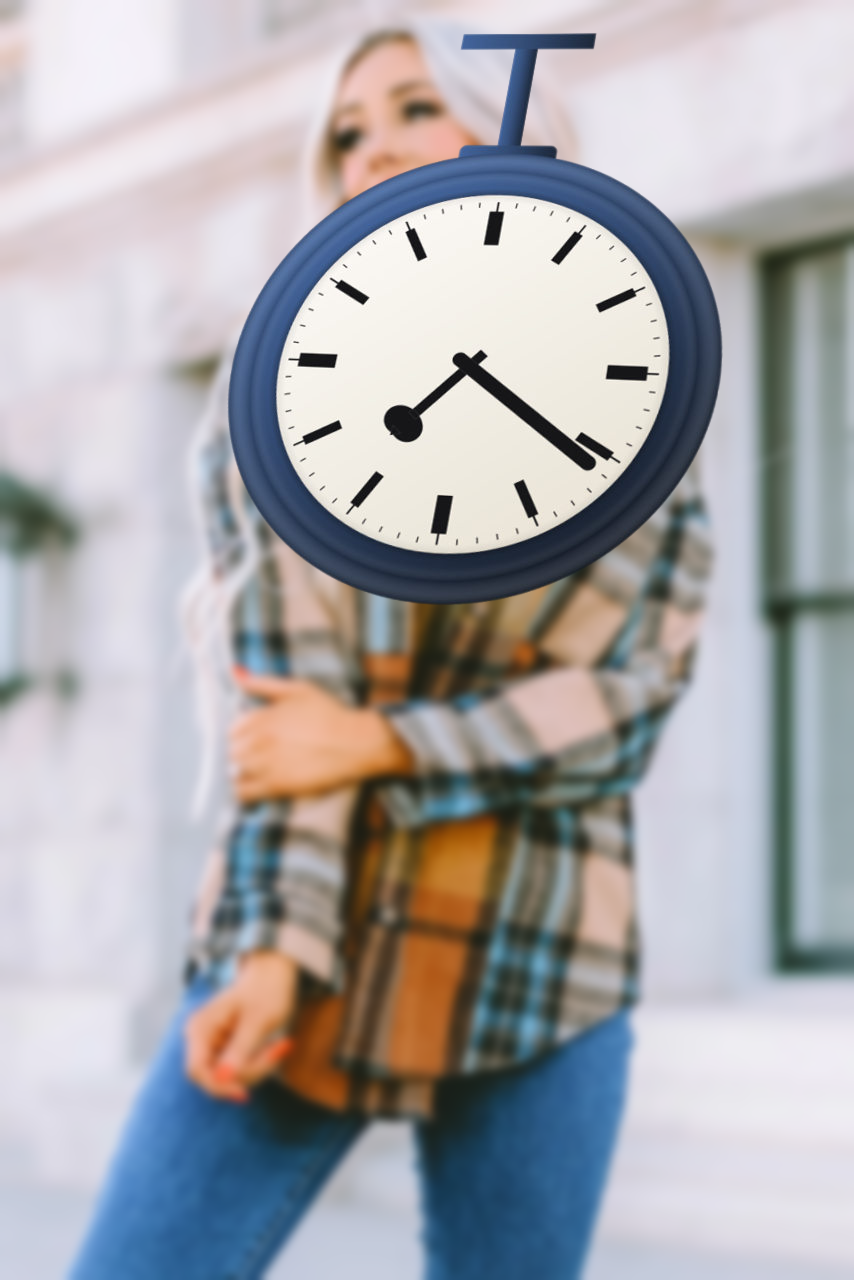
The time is **7:21**
